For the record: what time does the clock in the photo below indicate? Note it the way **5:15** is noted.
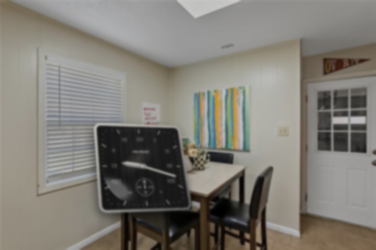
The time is **9:18**
